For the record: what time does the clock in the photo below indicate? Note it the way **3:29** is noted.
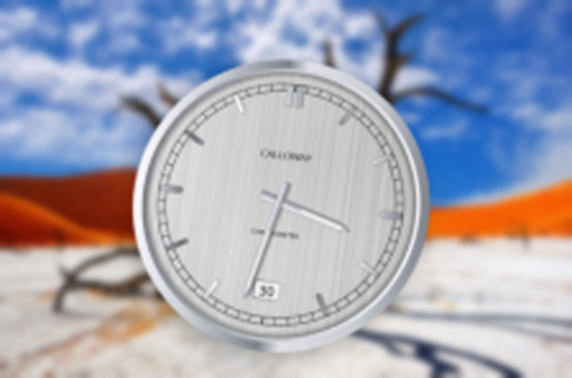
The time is **3:32**
